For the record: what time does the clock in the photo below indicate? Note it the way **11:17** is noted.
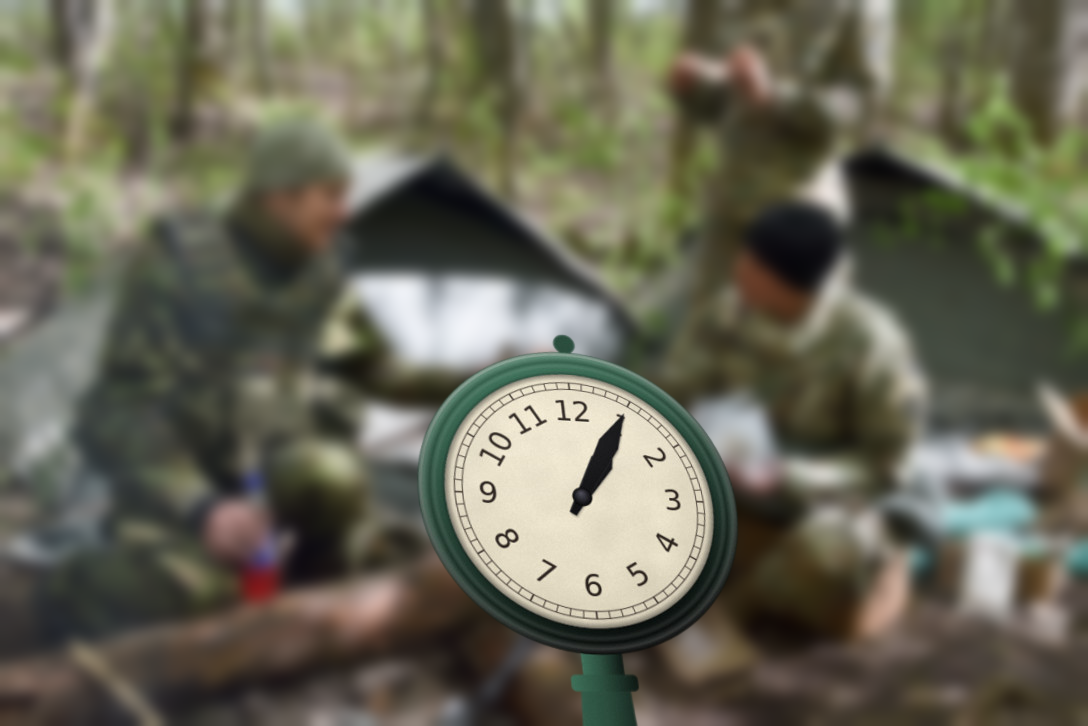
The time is **1:05**
